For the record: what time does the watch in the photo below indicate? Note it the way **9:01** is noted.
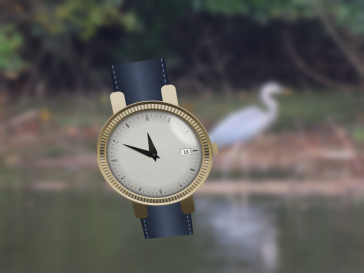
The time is **11:50**
